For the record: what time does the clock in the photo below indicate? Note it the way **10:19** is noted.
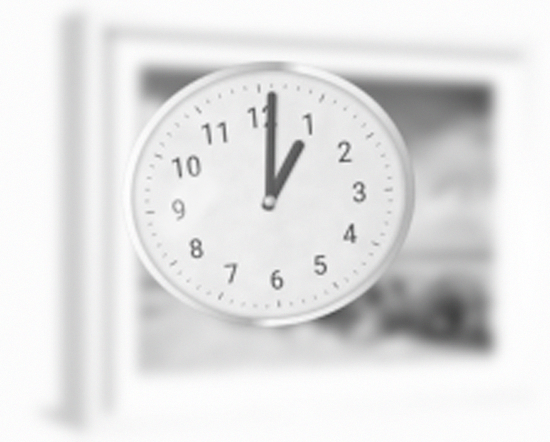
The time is **1:01**
